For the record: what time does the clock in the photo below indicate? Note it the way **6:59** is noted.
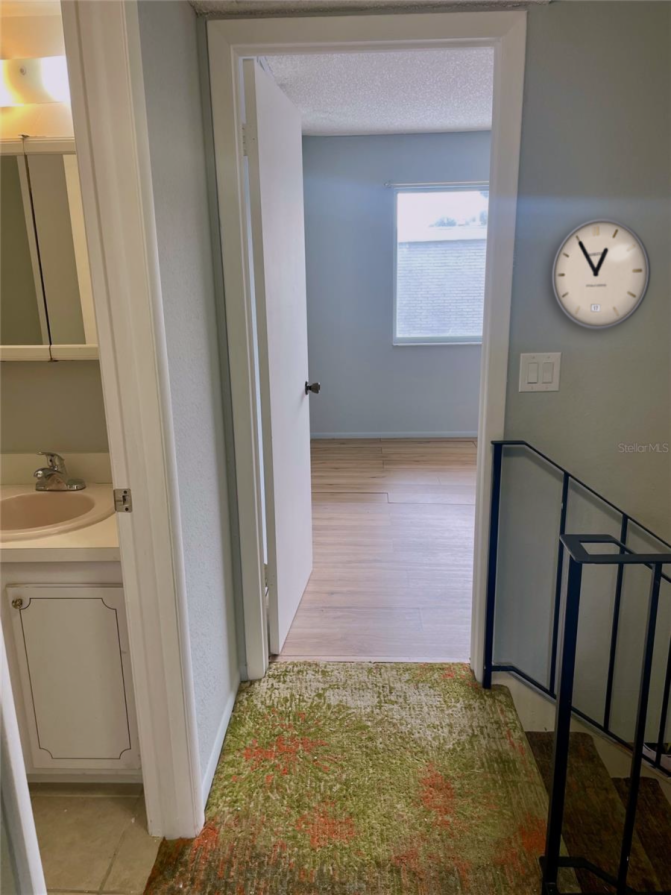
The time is **12:55**
